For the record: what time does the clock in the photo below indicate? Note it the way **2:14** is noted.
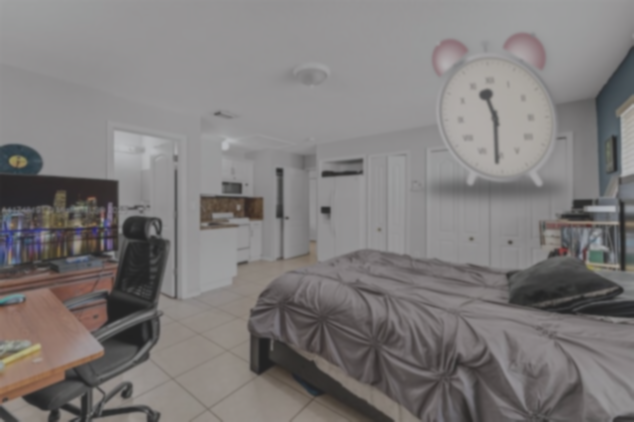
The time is **11:31**
